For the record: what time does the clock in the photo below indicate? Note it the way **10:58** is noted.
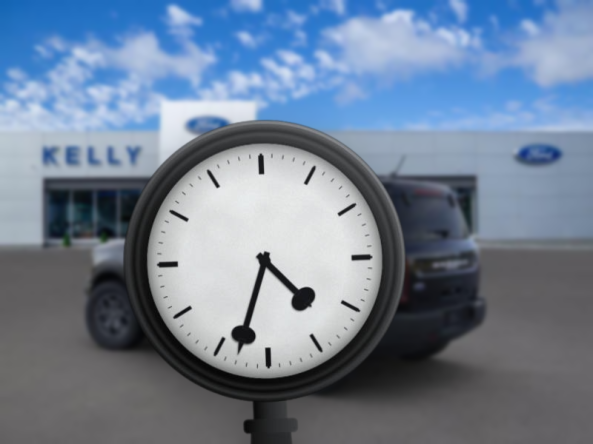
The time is **4:33**
